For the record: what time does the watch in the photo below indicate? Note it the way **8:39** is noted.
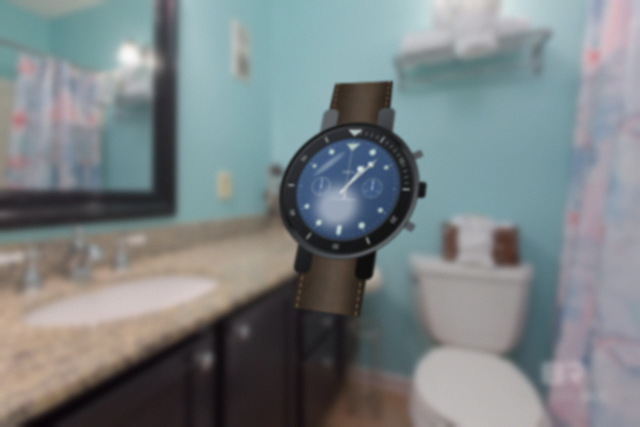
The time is **1:07**
